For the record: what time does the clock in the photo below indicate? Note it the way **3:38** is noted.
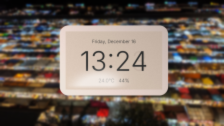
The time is **13:24**
